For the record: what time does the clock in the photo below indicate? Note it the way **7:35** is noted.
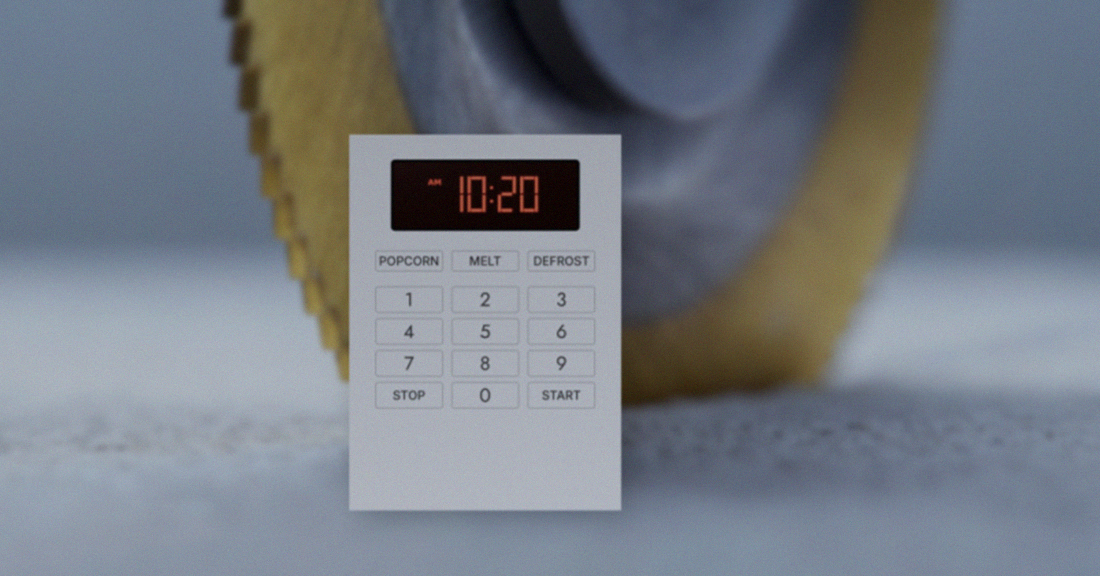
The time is **10:20**
